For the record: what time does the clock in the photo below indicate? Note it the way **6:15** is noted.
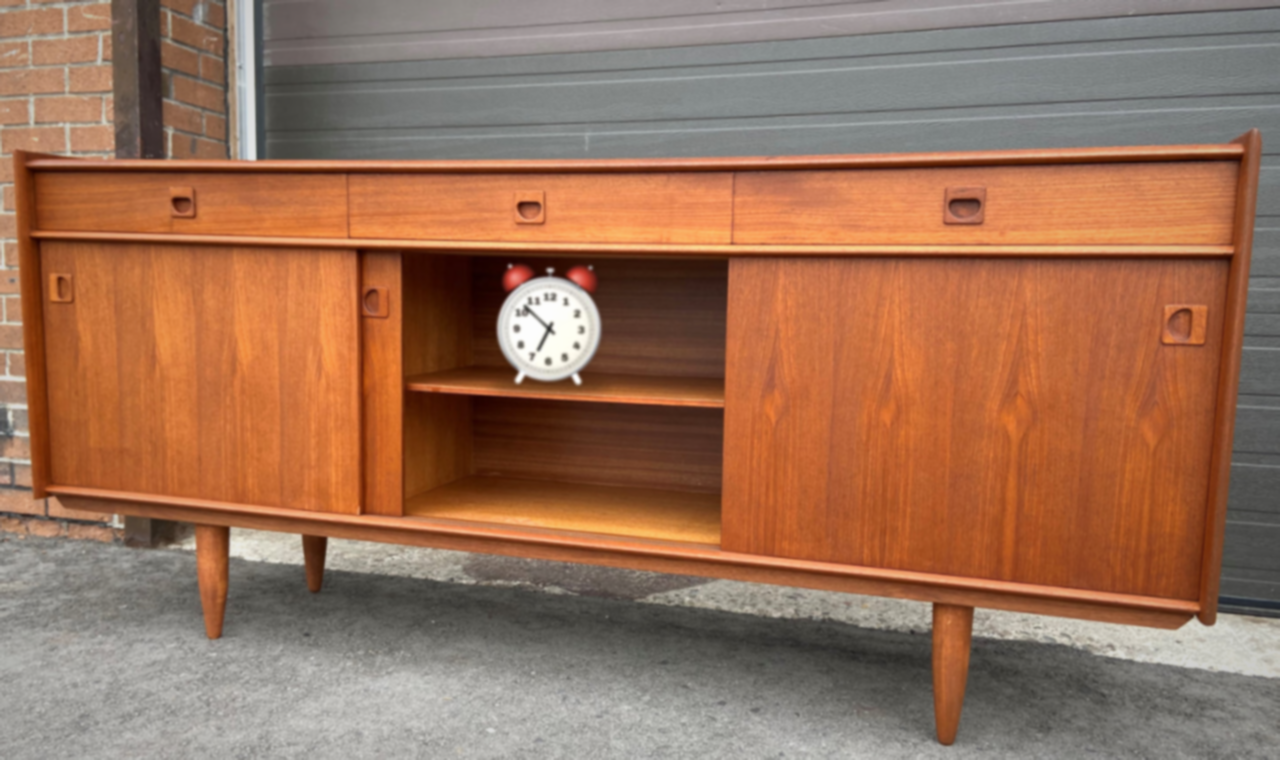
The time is **6:52**
